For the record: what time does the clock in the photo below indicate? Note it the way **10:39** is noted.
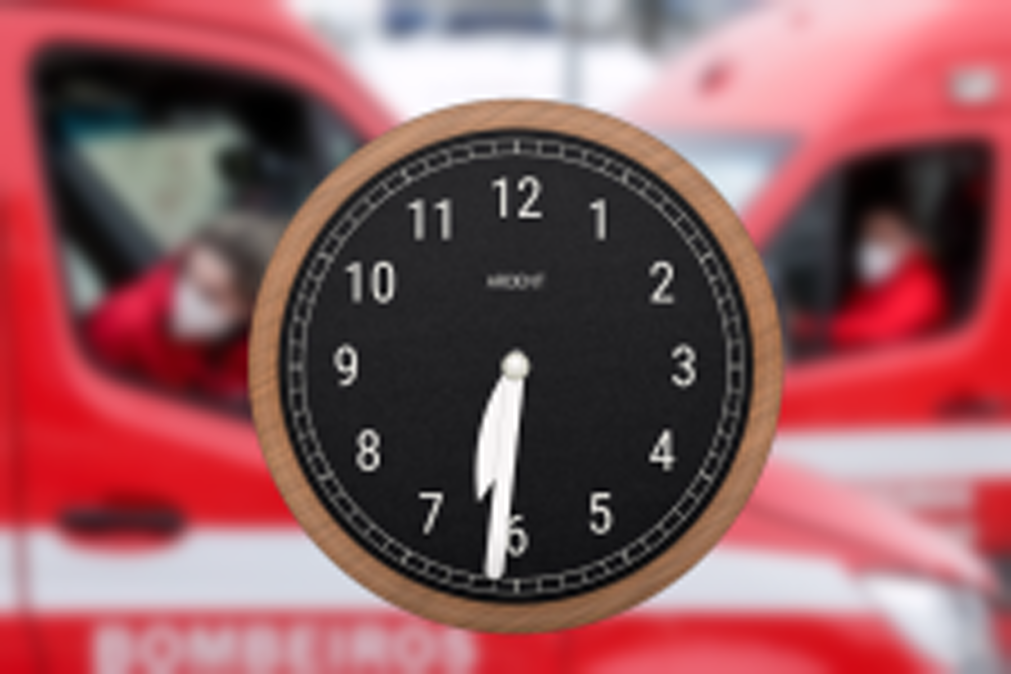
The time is **6:31**
